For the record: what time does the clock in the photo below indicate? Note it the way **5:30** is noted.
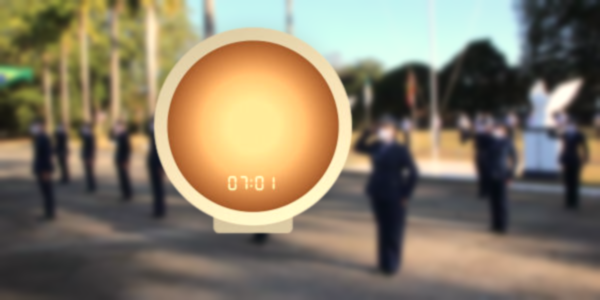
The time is **7:01**
